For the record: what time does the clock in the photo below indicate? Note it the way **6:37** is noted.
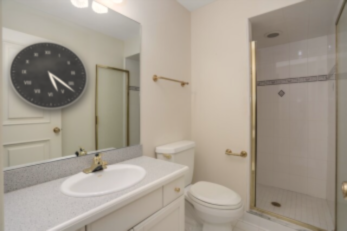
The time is **5:22**
